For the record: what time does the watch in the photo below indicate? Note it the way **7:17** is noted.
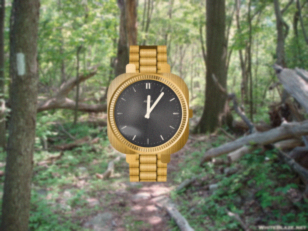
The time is **12:06**
